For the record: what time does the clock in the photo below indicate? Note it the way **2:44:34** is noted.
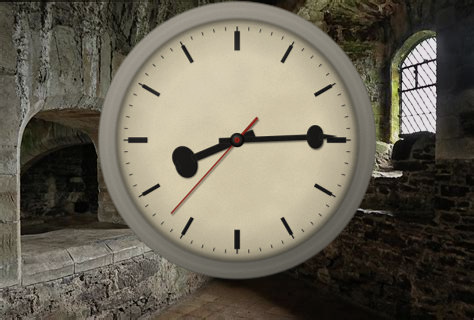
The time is **8:14:37**
